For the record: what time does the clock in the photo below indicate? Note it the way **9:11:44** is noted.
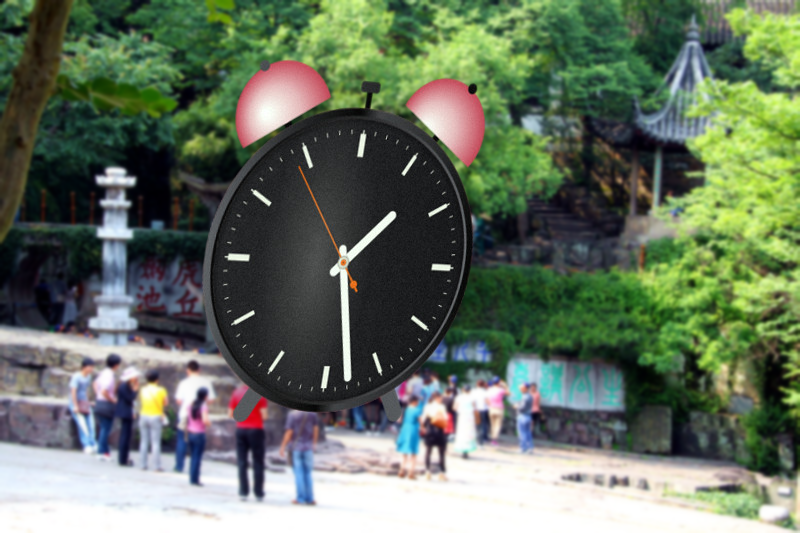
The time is **1:27:54**
